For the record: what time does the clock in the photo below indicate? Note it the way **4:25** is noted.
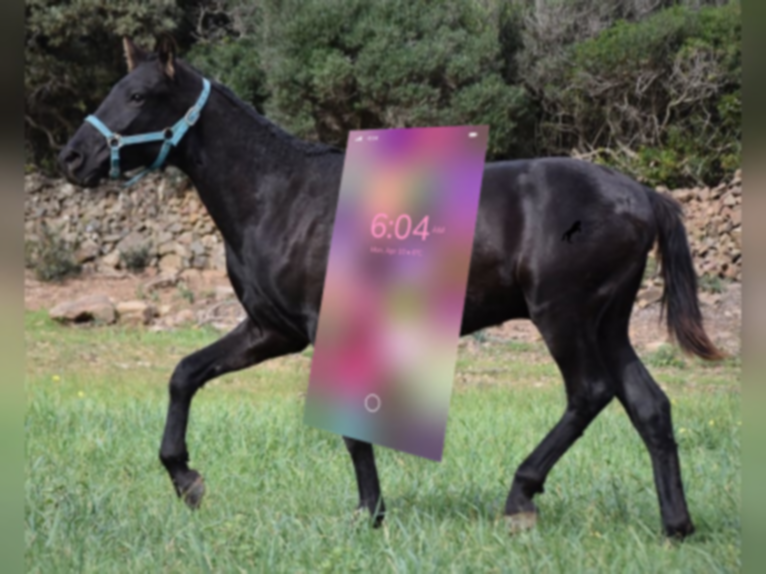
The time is **6:04**
